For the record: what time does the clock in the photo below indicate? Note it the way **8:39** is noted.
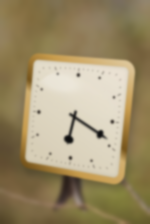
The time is **6:19**
